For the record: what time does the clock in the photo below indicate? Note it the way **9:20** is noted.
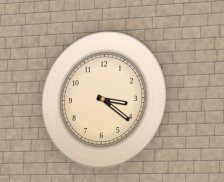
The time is **3:21**
